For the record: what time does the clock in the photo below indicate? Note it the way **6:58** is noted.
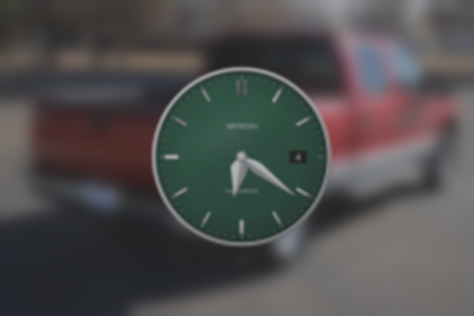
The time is **6:21**
